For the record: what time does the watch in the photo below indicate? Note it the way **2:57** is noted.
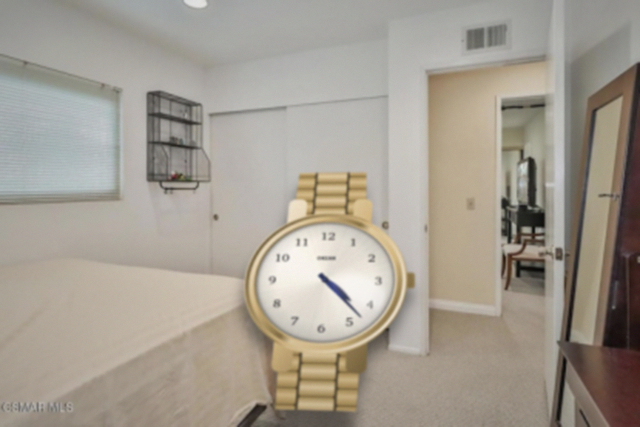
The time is **4:23**
